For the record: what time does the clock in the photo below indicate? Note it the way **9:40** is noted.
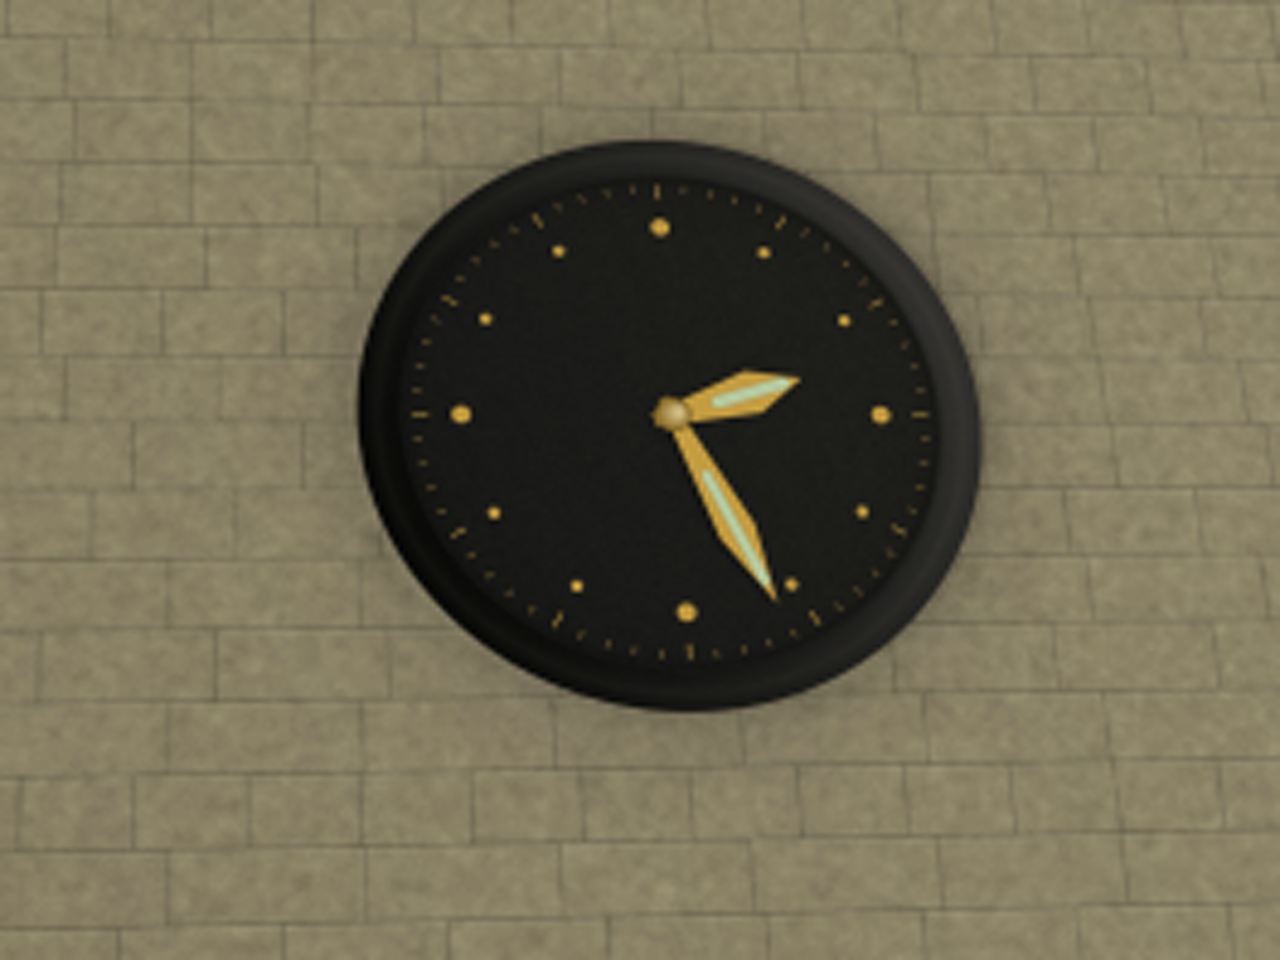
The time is **2:26**
